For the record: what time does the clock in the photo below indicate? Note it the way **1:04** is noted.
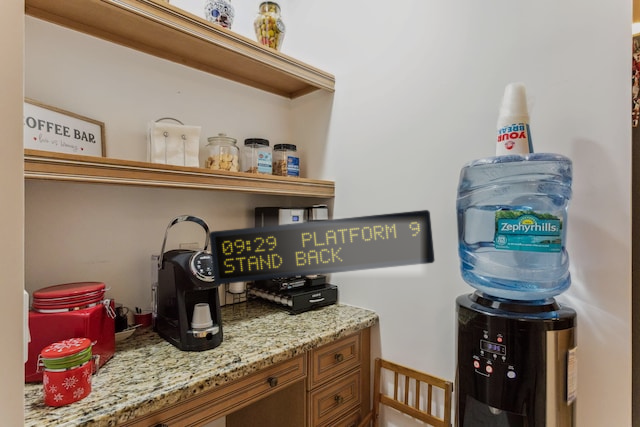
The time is **9:29**
